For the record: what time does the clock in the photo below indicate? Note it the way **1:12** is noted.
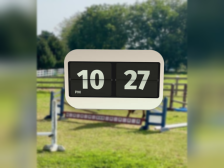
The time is **10:27**
